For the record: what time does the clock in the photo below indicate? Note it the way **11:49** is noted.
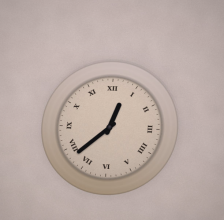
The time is **12:38**
